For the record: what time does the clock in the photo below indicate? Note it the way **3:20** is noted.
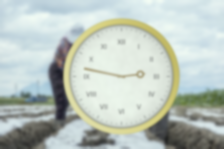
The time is **2:47**
